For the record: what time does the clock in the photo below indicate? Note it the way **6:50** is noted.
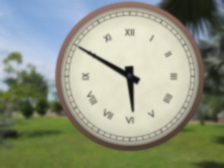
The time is **5:50**
